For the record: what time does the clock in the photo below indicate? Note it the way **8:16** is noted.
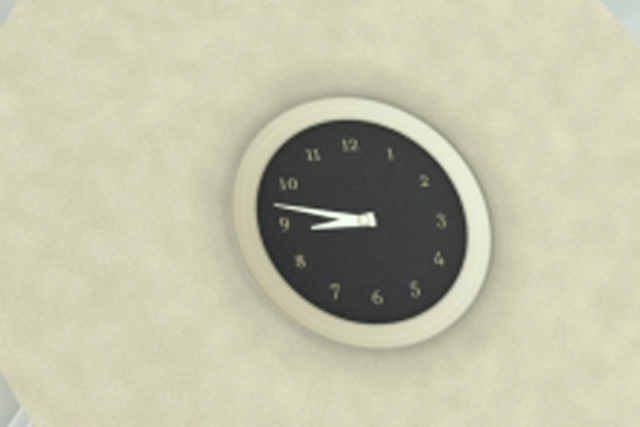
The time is **8:47**
